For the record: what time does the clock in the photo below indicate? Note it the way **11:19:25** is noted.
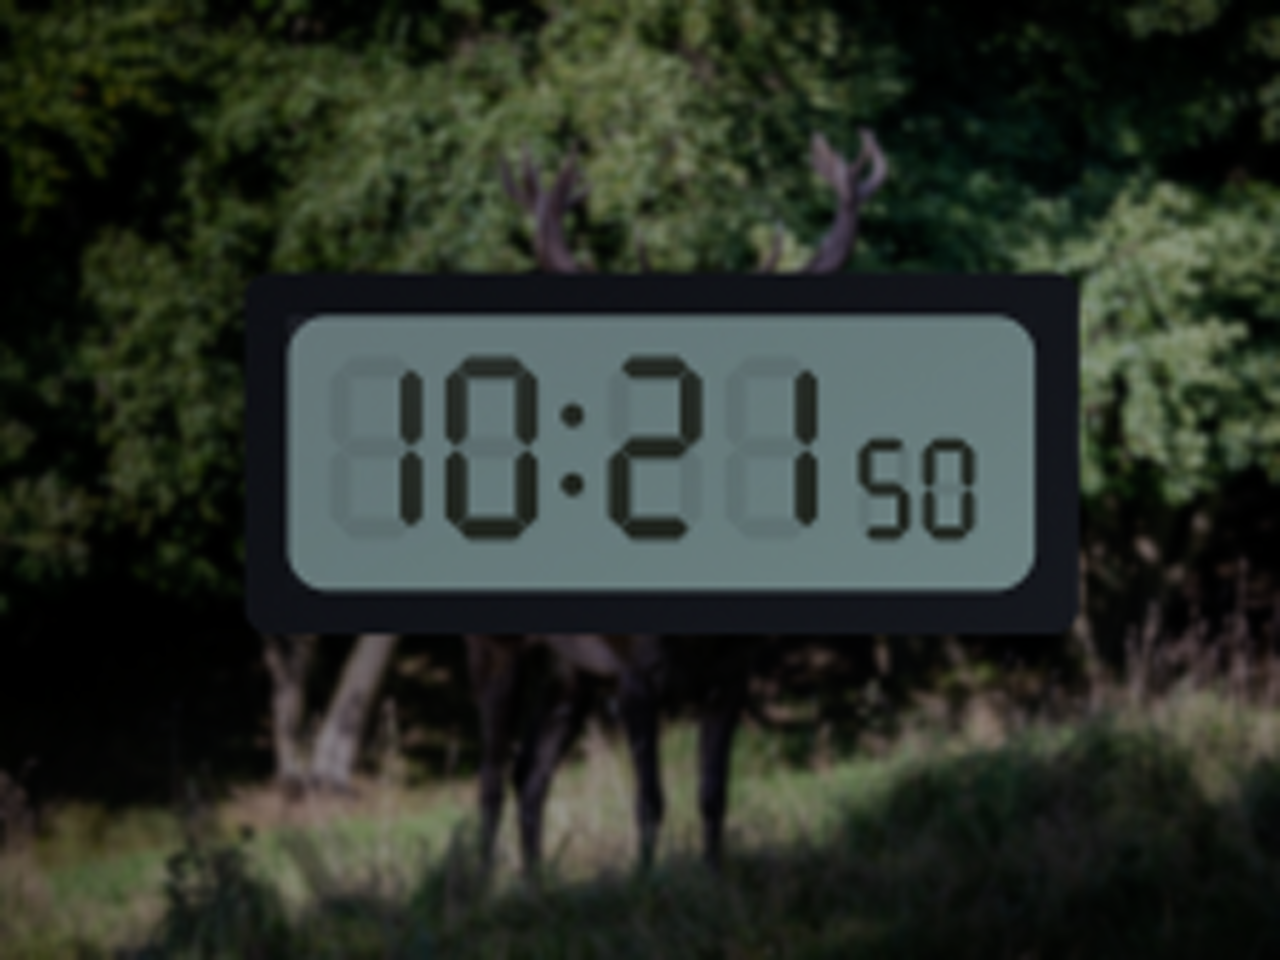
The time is **10:21:50**
